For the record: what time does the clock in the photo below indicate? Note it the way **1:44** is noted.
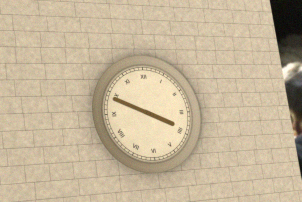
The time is **3:49**
